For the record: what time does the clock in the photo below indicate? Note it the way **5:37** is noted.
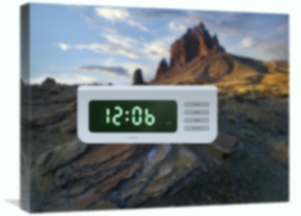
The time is **12:06**
